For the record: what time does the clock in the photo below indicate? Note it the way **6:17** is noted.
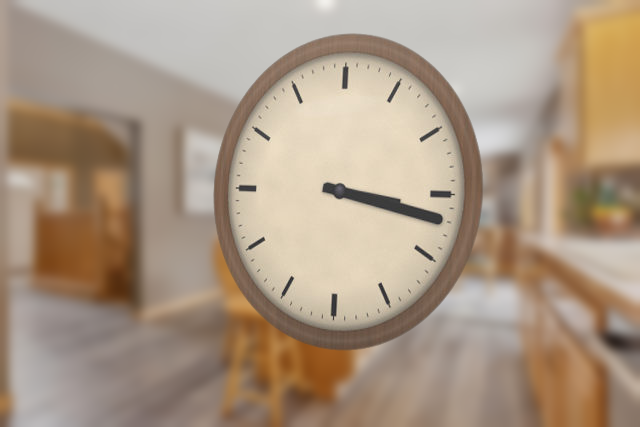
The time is **3:17**
